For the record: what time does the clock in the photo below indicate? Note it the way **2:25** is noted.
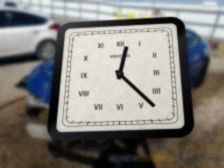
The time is **12:23**
